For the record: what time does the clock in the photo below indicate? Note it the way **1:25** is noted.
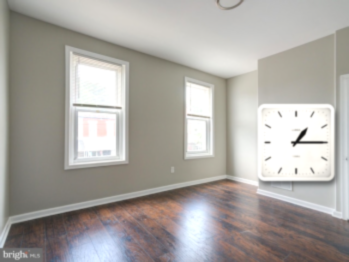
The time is **1:15**
